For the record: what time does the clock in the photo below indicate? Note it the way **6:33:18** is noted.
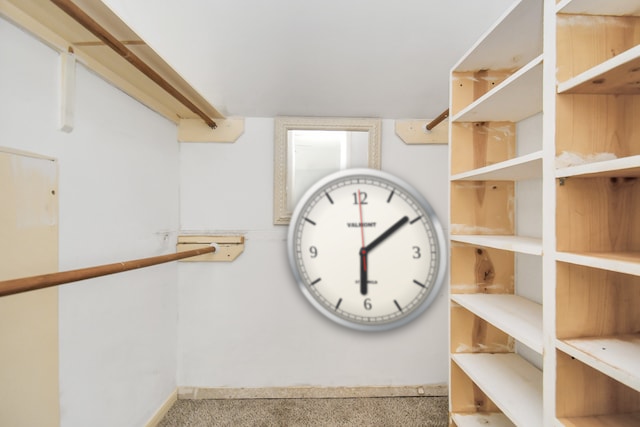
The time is **6:09:00**
